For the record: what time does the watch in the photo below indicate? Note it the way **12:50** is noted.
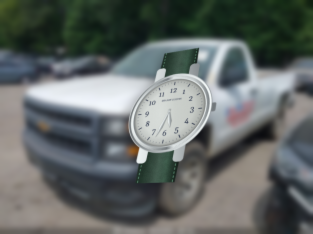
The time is **5:33**
